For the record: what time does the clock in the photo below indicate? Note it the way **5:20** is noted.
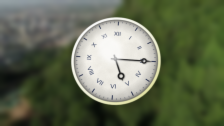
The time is **5:15**
